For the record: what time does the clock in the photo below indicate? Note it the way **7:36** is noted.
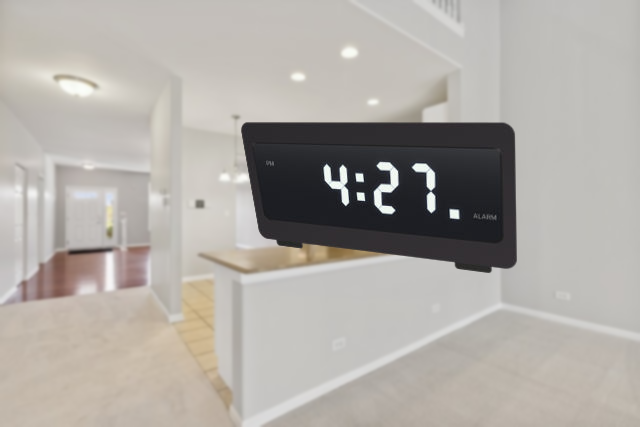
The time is **4:27**
